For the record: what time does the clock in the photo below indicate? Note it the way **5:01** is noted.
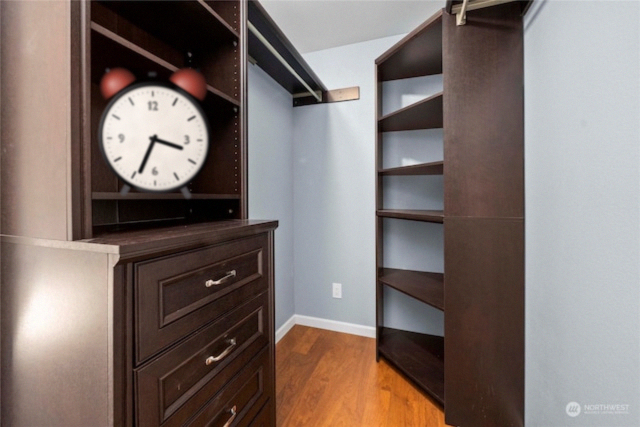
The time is **3:34**
